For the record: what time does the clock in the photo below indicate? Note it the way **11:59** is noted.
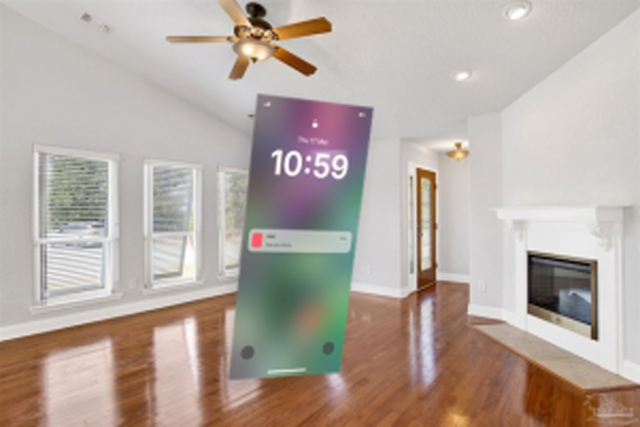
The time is **10:59**
